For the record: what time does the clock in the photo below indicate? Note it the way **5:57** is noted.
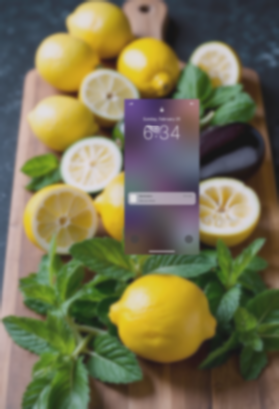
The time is **6:34**
